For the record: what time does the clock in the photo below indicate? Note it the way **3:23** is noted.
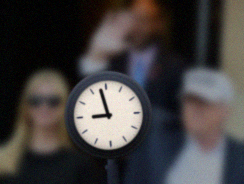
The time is **8:58**
